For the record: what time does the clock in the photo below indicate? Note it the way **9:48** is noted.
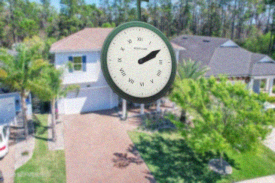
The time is **2:10**
